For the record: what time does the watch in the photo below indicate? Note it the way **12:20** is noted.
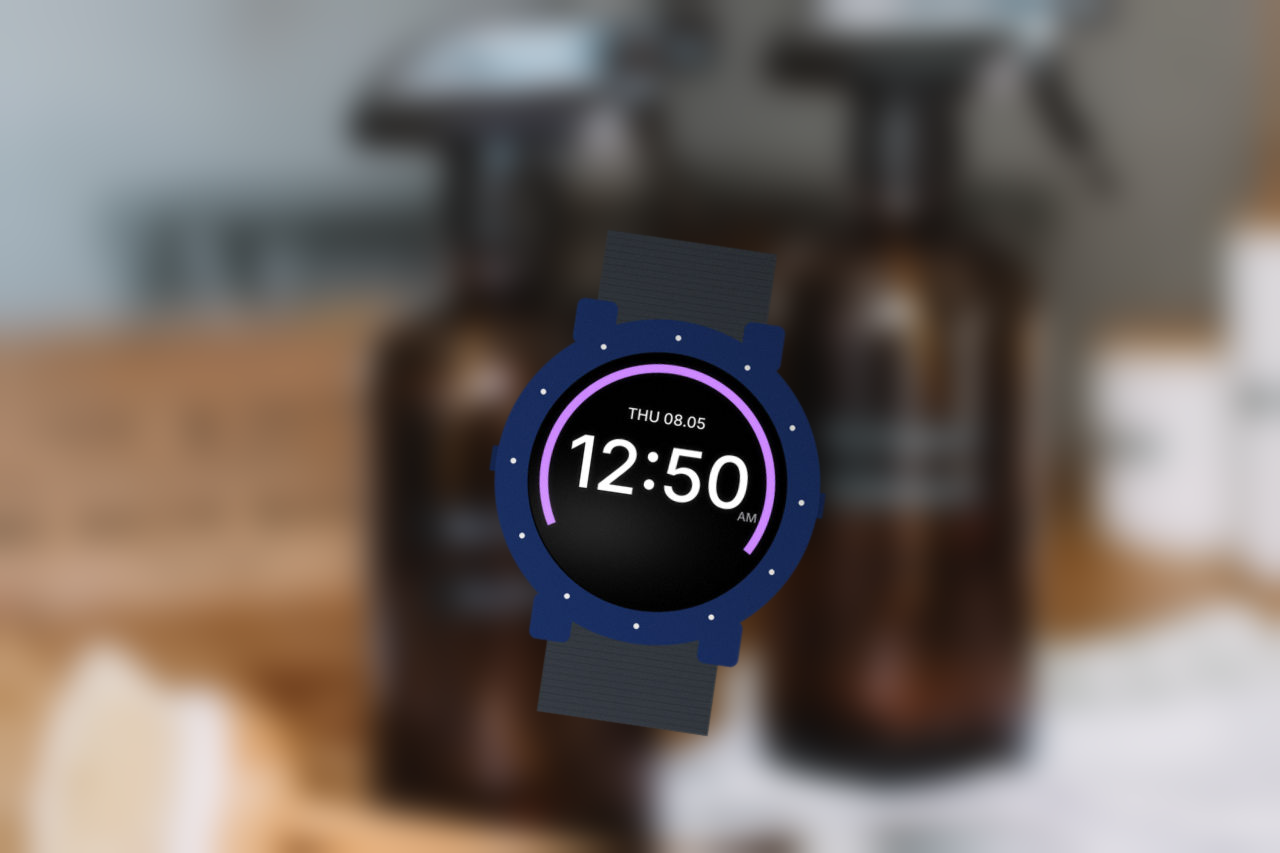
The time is **12:50**
